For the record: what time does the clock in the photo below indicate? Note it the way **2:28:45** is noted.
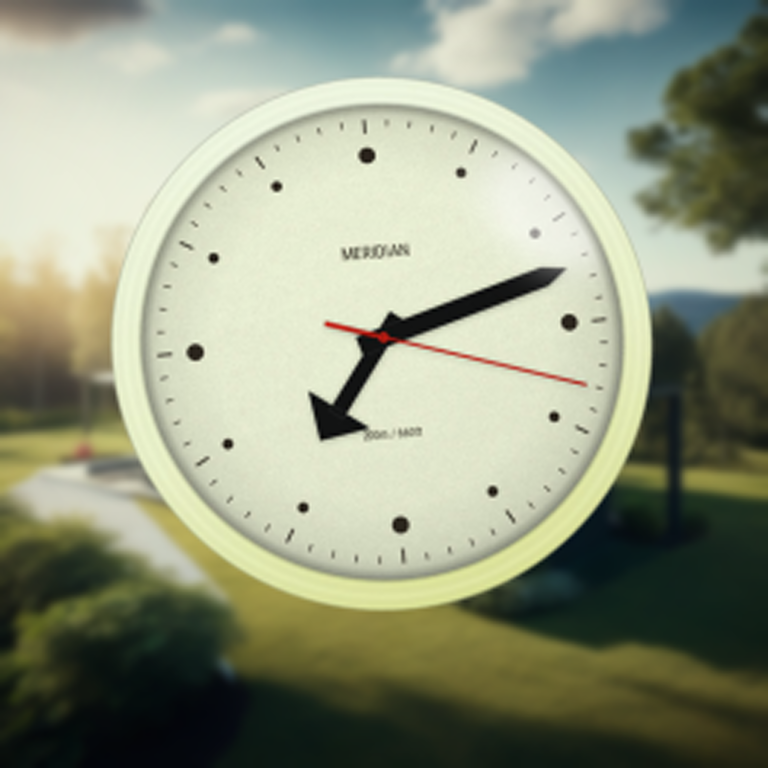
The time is **7:12:18**
